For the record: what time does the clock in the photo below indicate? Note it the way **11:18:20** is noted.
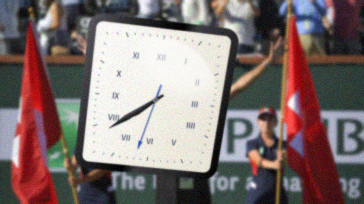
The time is **7:38:32**
